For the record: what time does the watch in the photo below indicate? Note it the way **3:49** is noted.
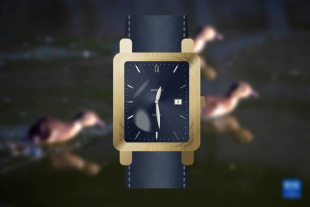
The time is **12:29**
